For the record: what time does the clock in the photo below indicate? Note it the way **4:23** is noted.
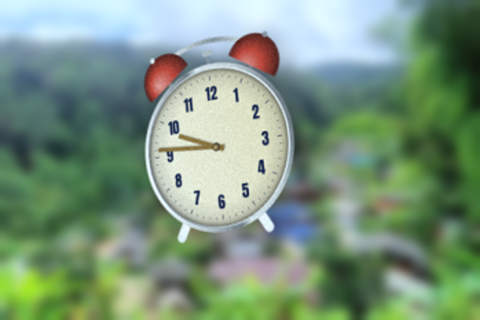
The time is **9:46**
